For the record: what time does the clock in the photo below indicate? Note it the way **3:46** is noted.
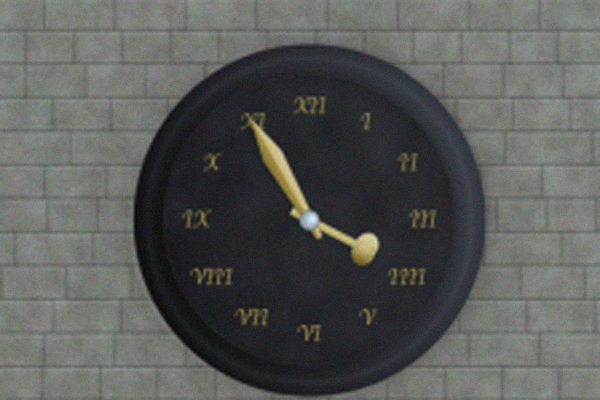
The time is **3:55**
